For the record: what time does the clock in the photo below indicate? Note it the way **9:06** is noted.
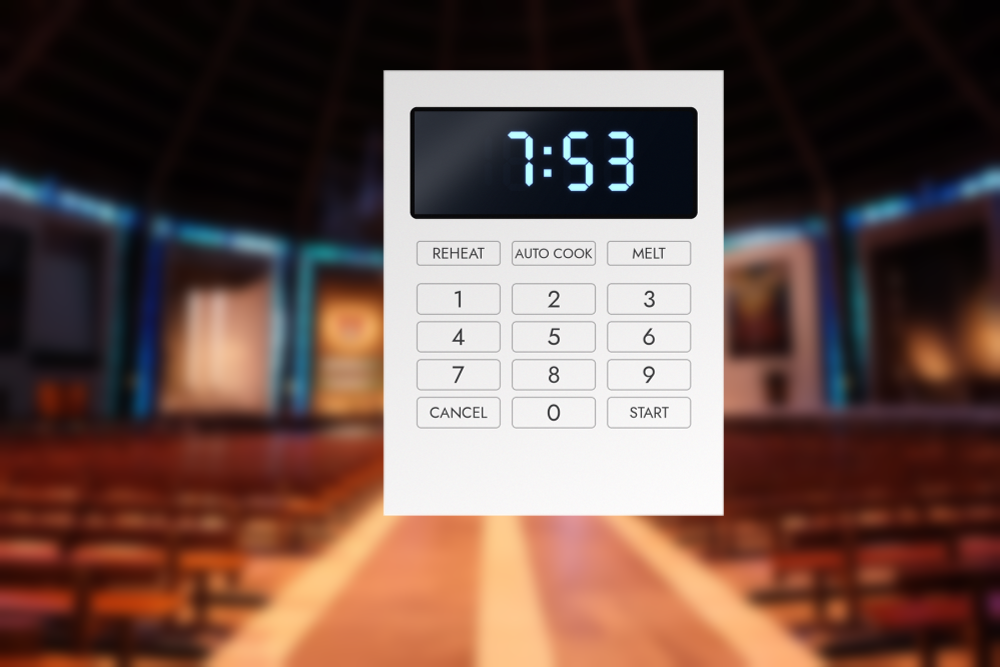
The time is **7:53**
